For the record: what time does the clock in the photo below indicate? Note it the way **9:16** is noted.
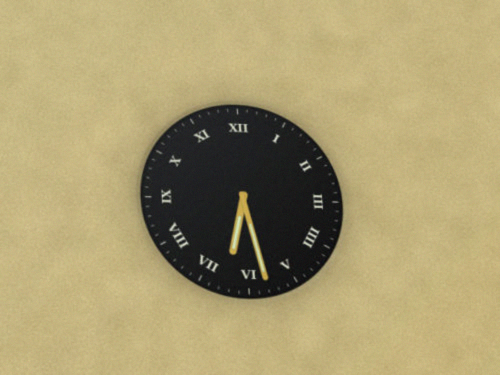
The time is **6:28**
